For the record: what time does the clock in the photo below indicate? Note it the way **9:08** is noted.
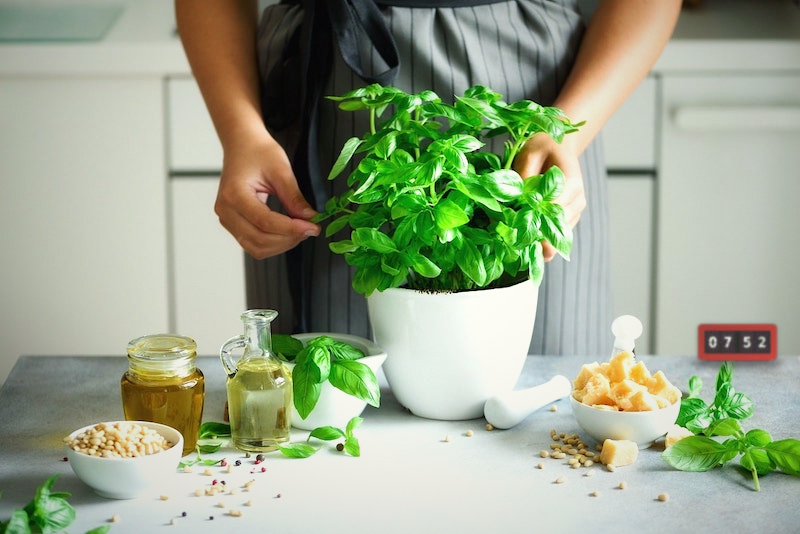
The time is **7:52**
